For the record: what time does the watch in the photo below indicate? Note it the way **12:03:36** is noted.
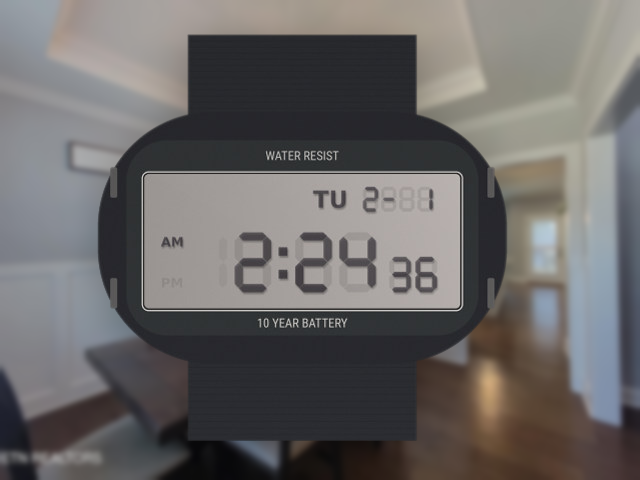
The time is **2:24:36**
